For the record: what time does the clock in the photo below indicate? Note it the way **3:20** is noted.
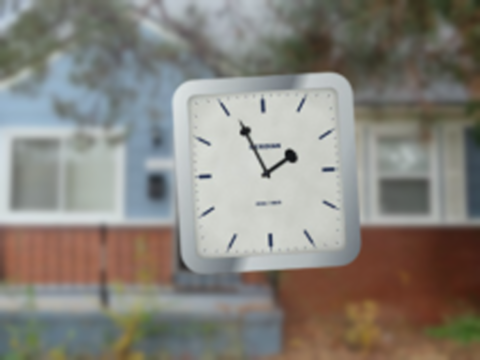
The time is **1:56**
